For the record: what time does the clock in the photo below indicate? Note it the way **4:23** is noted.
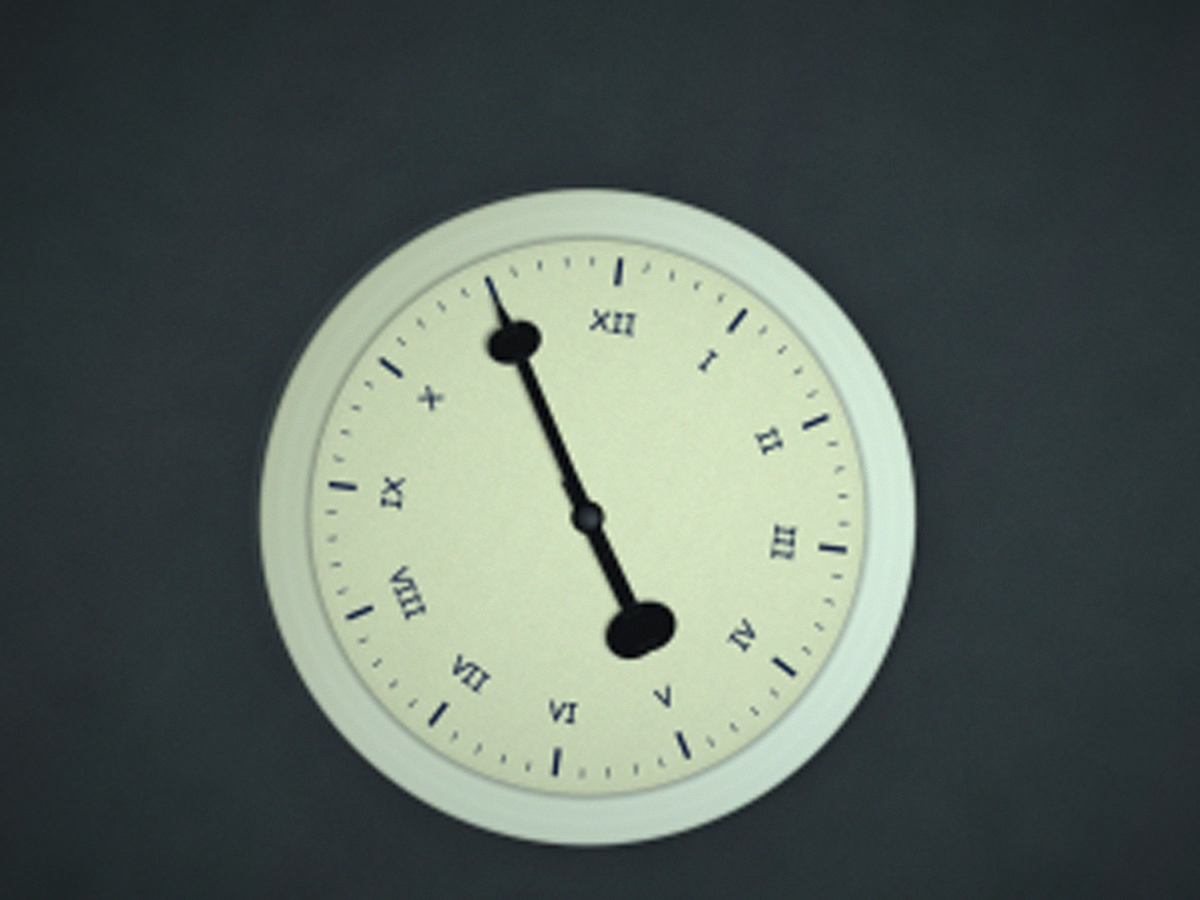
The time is **4:55**
